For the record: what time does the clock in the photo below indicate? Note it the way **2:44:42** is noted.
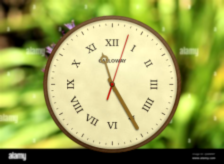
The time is **11:25:03**
